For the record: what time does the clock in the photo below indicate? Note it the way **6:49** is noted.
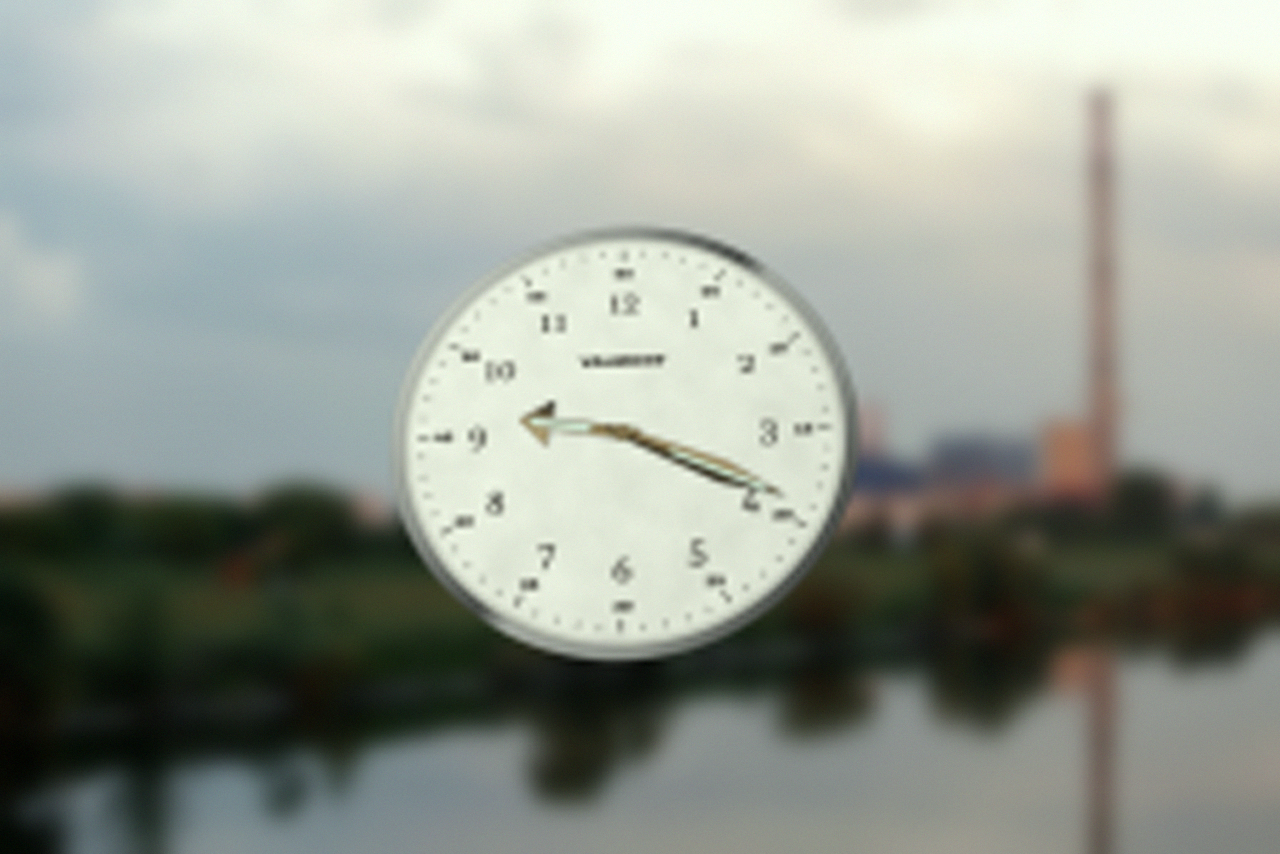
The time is **9:19**
